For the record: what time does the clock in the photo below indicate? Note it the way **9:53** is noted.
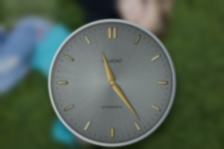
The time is **11:24**
